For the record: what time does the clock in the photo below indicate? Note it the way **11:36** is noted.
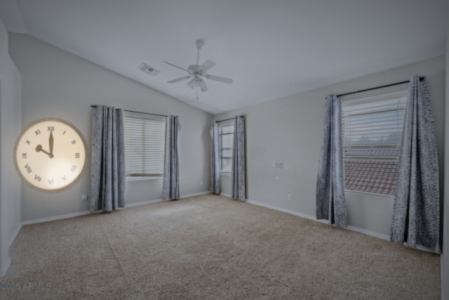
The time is **10:00**
